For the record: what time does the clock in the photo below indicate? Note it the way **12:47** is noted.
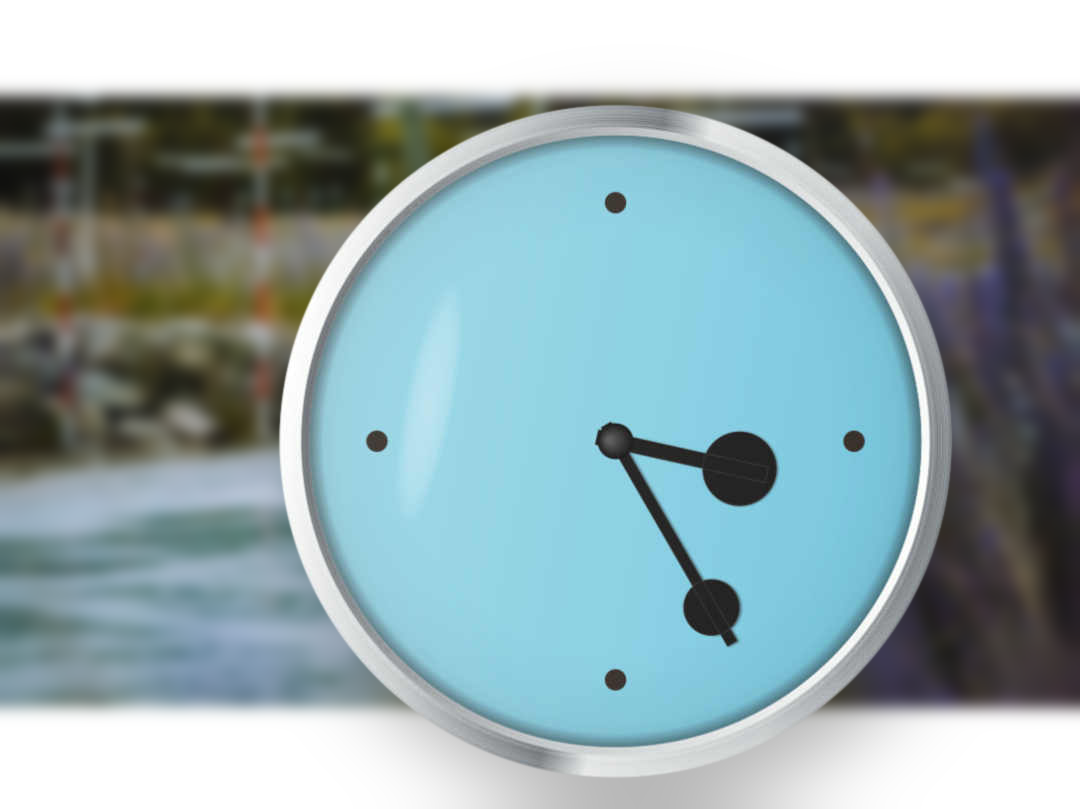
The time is **3:25**
